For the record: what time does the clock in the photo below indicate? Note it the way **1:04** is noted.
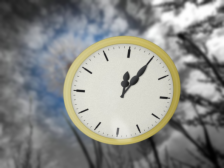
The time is **12:05**
